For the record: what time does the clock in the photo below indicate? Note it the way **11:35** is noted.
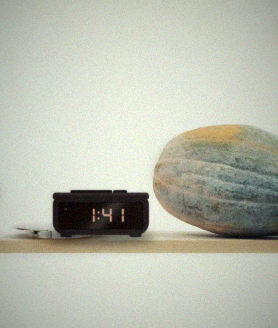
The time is **1:41**
